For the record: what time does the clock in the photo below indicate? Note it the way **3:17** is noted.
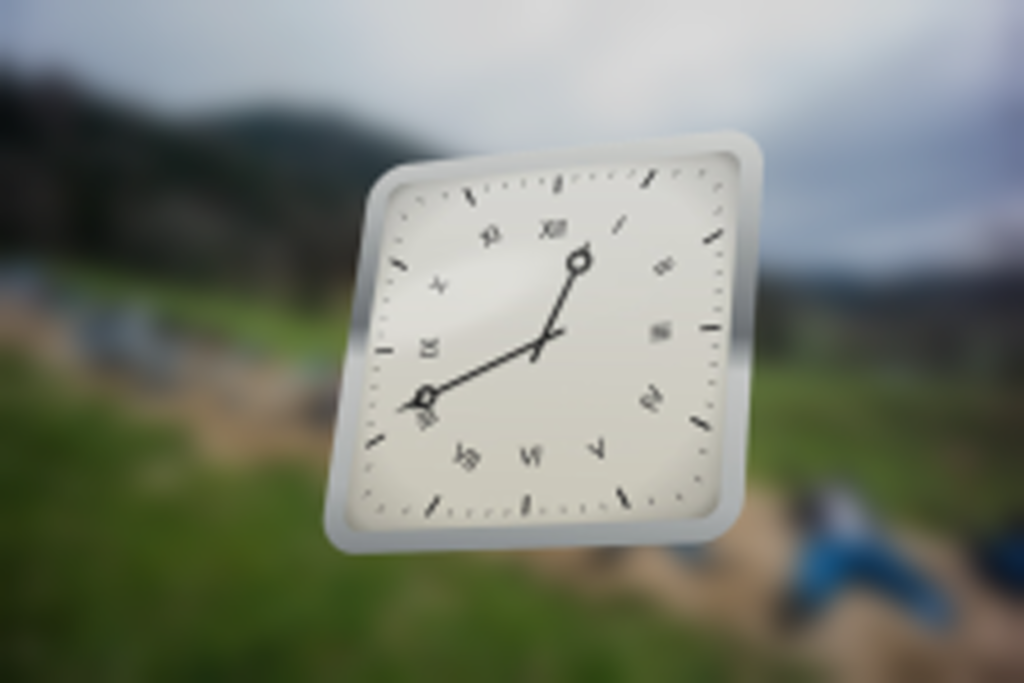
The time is **12:41**
